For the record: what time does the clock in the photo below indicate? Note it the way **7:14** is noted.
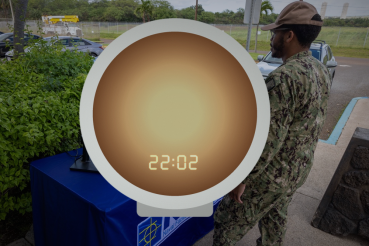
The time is **22:02**
